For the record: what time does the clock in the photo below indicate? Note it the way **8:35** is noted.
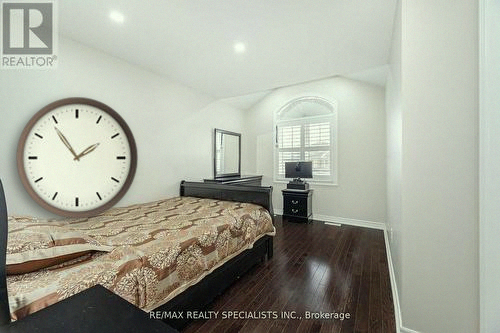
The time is **1:54**
